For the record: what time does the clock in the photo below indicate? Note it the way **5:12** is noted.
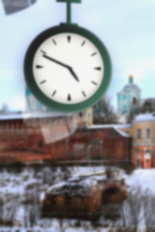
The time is **4:49**
